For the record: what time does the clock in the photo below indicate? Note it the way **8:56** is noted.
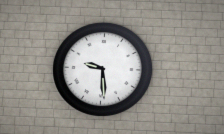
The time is **9:29**
